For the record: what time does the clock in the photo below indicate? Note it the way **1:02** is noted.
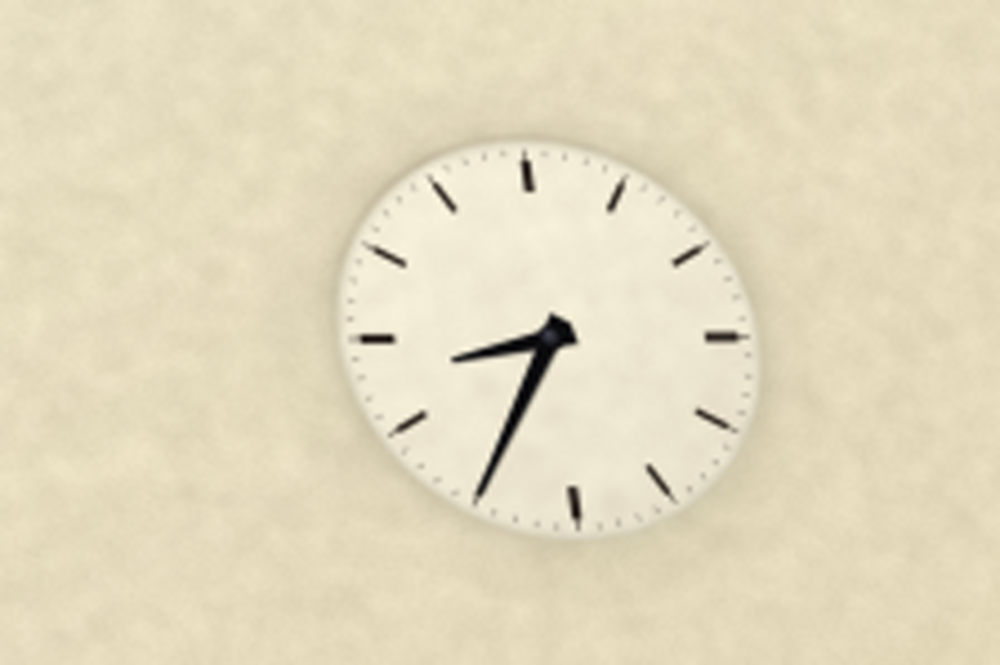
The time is **8:35**
